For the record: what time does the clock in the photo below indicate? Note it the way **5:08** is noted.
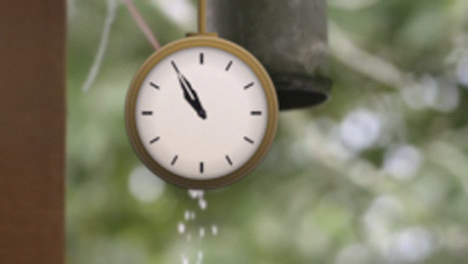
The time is **10:55**
